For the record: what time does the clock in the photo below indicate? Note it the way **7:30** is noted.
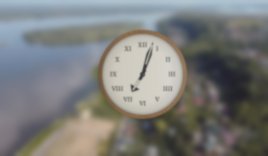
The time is **7:03**
